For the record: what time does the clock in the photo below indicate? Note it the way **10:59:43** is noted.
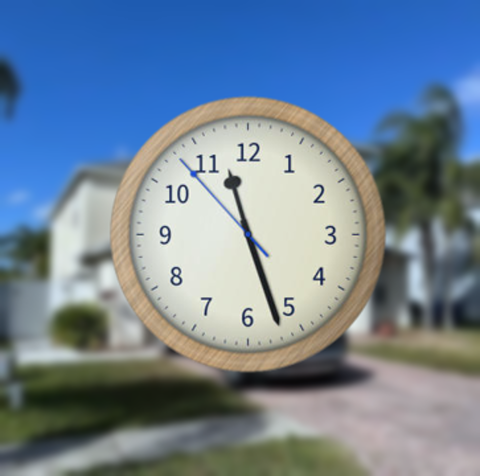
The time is **11:26:53**
